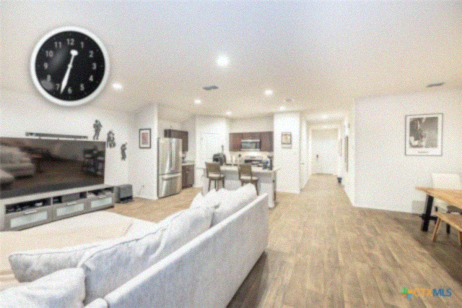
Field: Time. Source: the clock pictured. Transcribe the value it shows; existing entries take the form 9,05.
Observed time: 12,33
